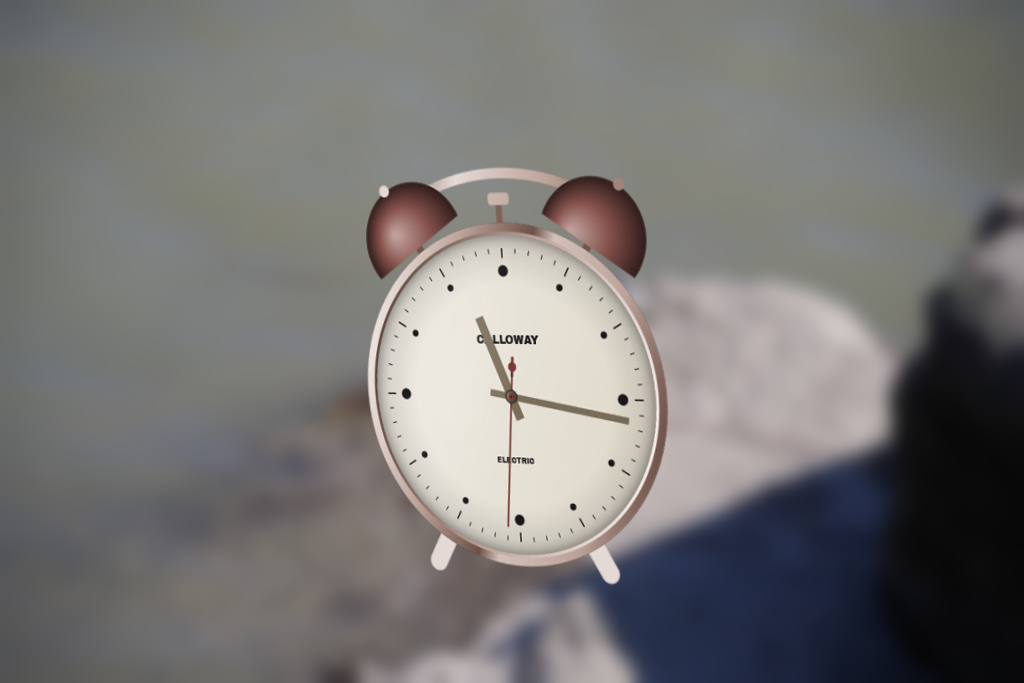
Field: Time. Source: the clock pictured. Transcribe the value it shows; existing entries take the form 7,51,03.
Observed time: 11,16,31
